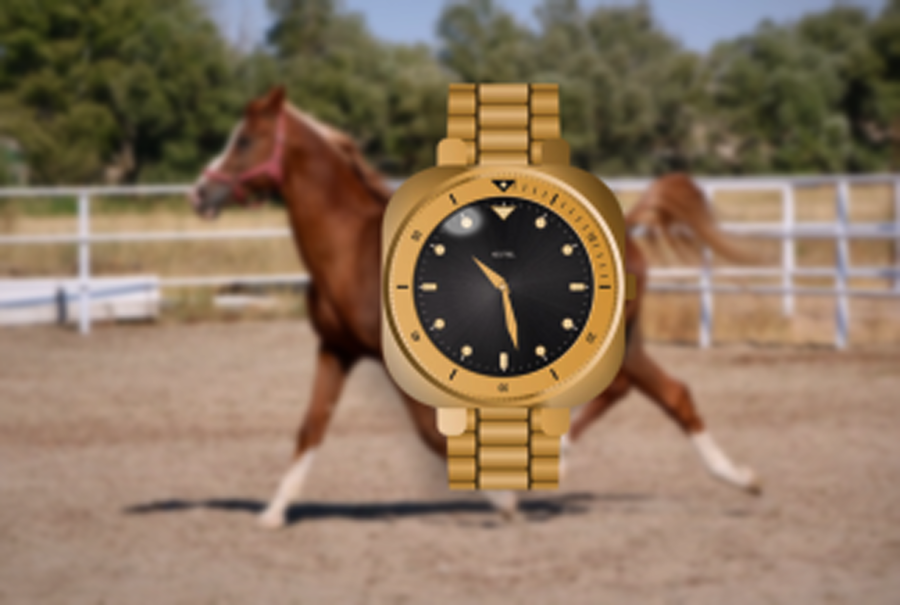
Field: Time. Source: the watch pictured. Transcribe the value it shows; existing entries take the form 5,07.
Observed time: 10,28
